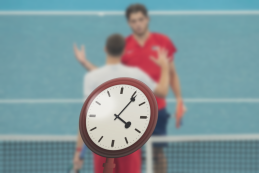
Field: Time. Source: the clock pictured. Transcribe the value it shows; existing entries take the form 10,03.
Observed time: 4,06
